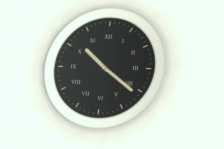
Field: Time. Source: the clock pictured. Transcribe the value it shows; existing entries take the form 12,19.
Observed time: 10,21
